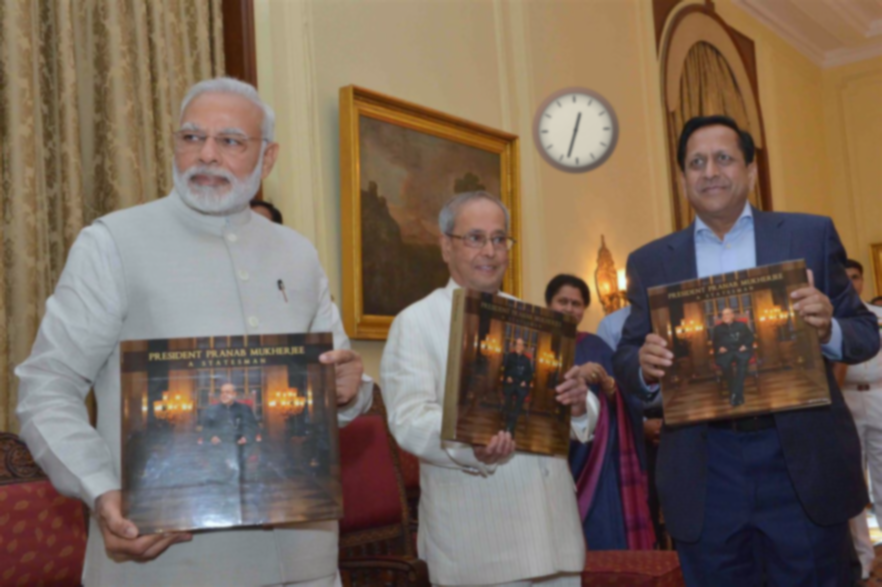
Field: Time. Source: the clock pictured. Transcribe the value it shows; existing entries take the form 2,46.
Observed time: 12,33
